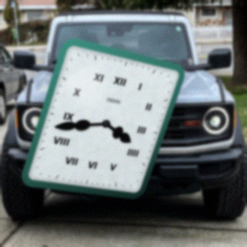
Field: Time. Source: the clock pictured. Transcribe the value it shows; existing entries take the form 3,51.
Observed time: 3,43
